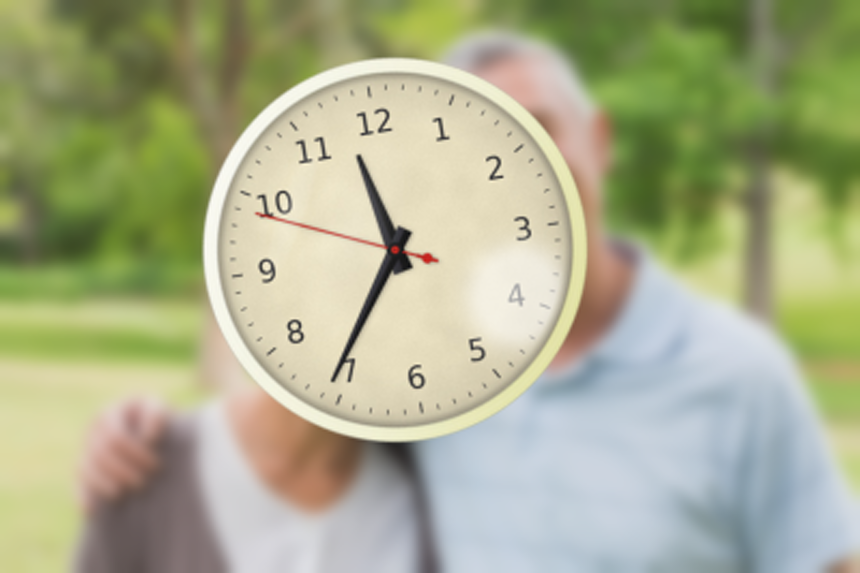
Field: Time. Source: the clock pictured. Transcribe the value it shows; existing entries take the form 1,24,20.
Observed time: 11,35,49
